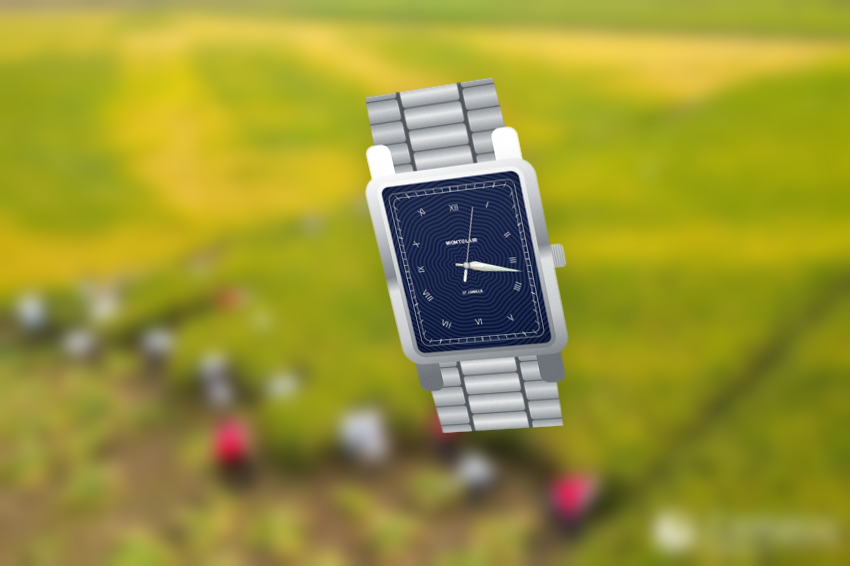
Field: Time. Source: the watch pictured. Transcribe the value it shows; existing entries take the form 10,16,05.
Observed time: 3,17,03
